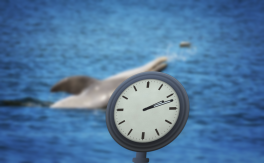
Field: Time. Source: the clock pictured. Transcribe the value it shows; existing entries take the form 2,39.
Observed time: 2,12
